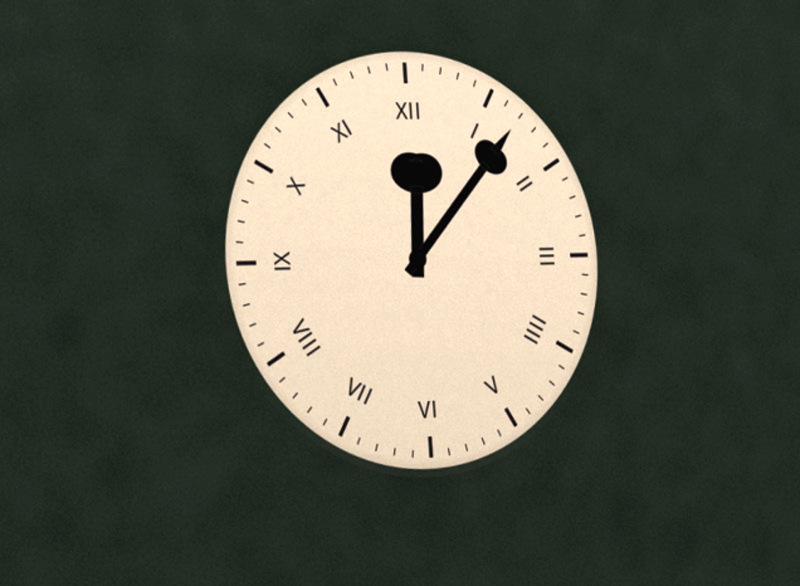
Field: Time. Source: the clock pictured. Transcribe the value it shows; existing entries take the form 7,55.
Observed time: 12,07
